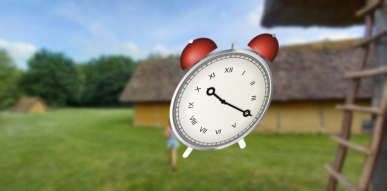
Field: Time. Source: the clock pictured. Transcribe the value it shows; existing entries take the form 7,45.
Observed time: 10,20
